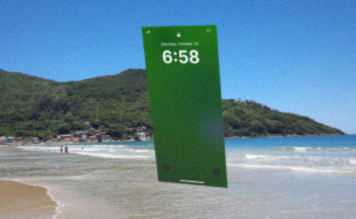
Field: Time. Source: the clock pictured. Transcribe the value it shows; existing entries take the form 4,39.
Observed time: 6,58
